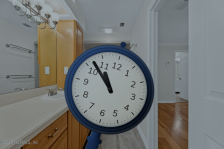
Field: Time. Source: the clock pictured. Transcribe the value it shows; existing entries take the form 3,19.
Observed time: 10,52
